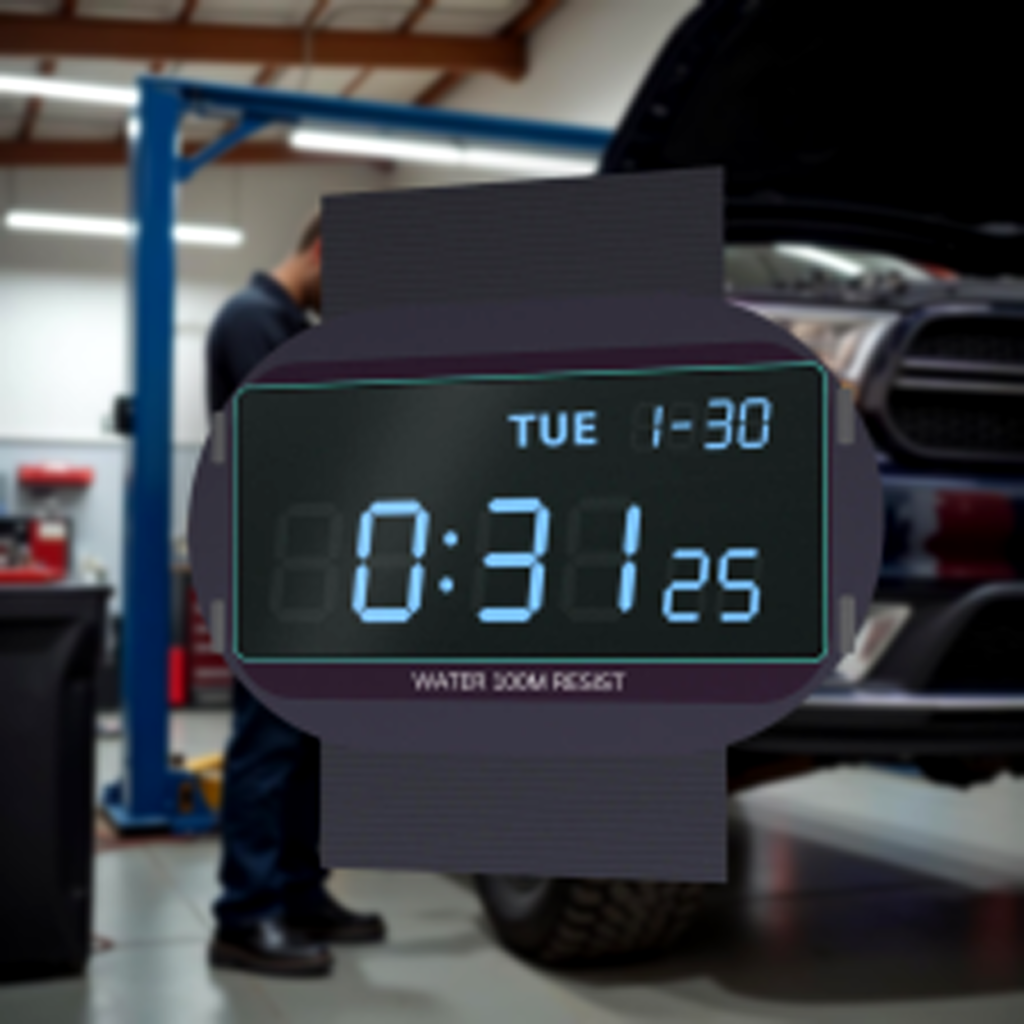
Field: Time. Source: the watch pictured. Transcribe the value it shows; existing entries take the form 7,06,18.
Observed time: 0,31,25
